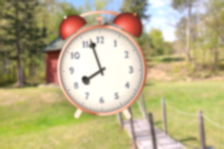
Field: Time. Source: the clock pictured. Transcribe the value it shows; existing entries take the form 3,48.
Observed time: 7,57
